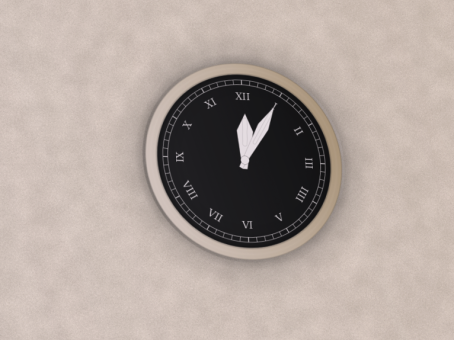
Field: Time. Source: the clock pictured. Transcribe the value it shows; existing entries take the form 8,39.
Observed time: 12,05
